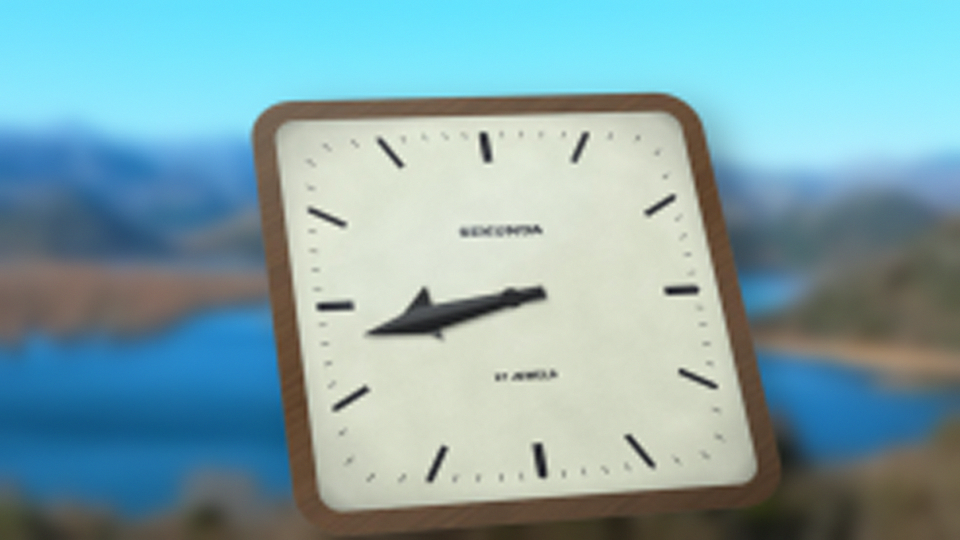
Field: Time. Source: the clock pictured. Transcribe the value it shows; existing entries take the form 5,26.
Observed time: 8,43
